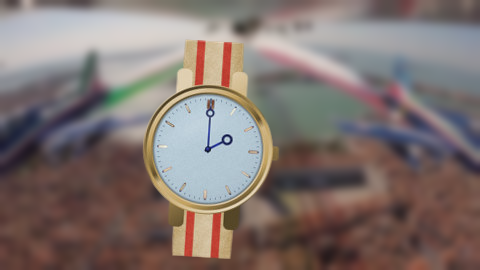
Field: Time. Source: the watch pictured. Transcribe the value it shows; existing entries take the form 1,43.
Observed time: 2,00
